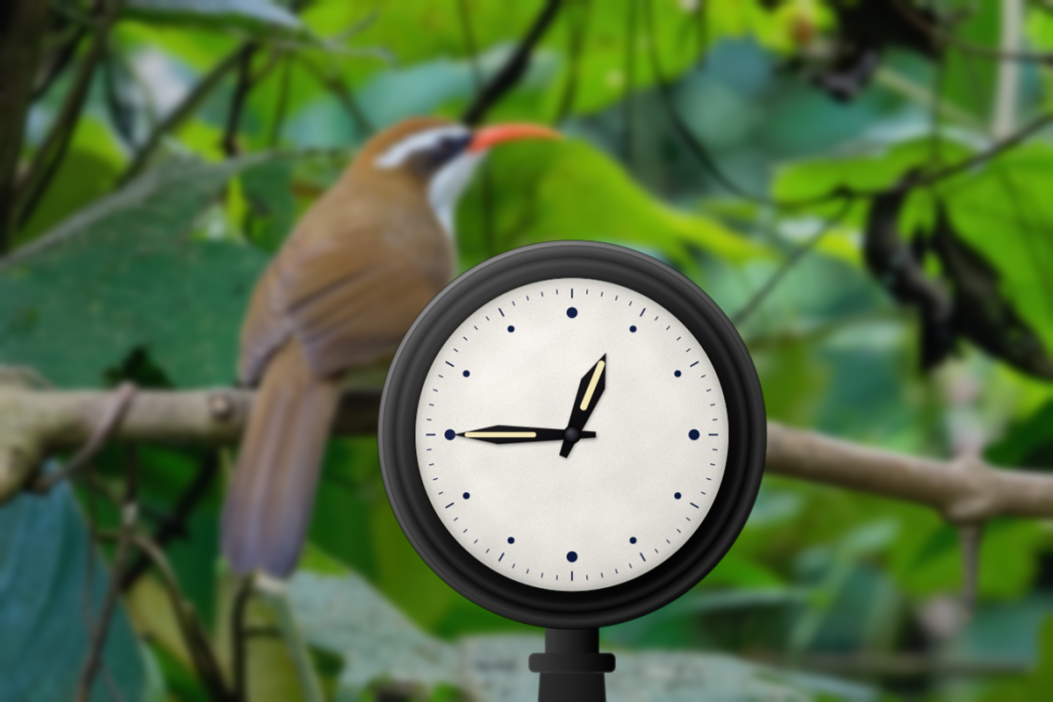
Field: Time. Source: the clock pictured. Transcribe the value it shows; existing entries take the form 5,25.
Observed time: 12,45
